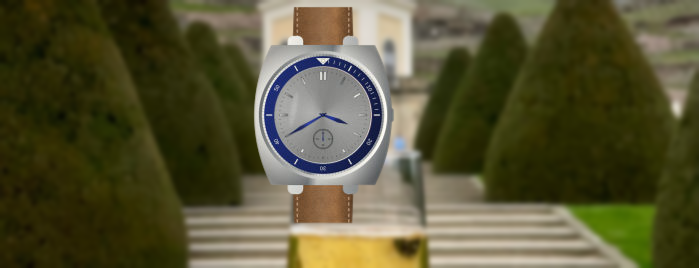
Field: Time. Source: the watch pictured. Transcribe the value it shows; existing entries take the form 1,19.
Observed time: 3,40
